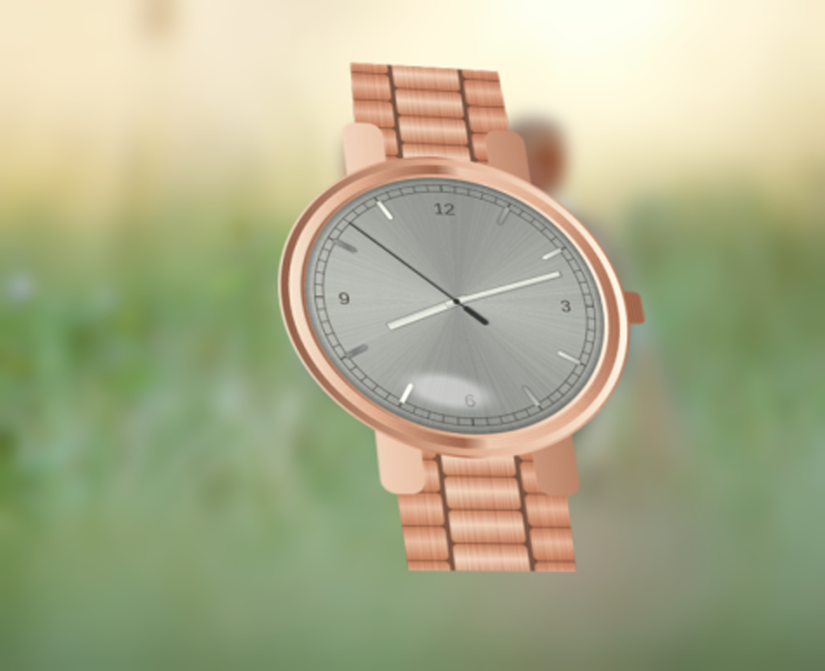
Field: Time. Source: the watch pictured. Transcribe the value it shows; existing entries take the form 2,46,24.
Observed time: 8,11,52
